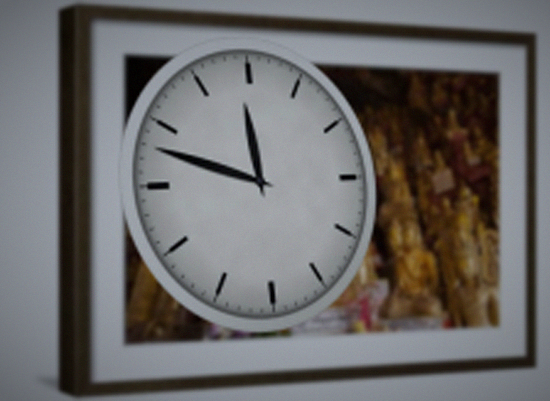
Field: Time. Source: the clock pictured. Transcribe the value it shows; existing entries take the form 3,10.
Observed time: 11,48
